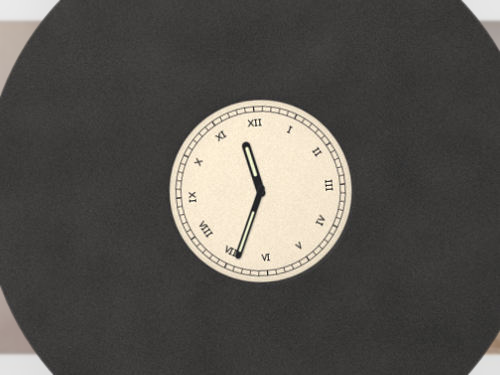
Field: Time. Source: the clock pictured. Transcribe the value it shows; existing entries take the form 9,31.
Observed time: 11,34
